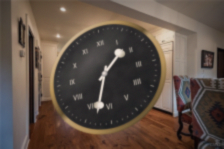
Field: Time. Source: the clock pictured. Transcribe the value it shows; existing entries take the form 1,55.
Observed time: 1,33
